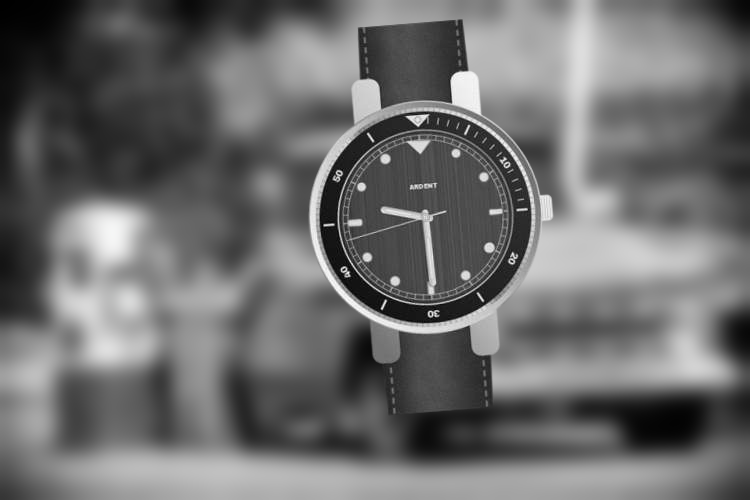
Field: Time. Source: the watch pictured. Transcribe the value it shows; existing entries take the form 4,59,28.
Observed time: 9,29,43
